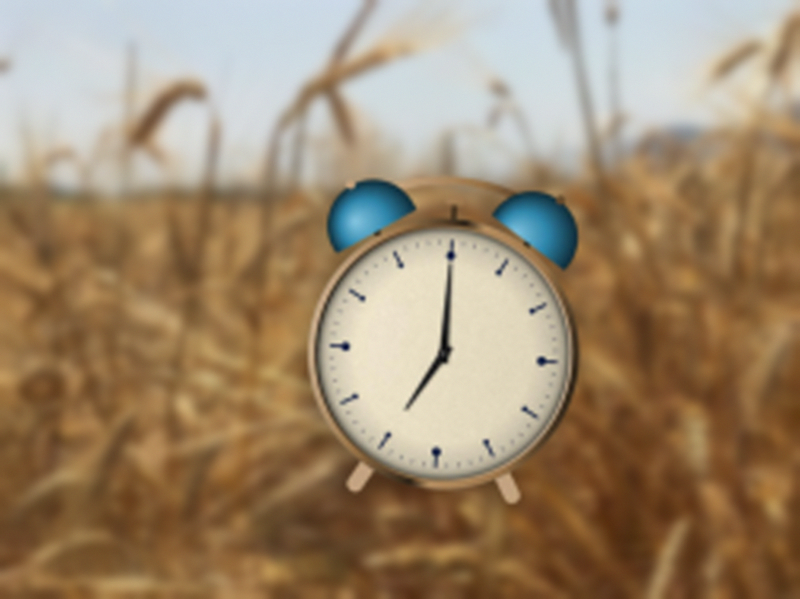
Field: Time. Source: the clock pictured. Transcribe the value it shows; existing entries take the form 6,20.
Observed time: 7,00
